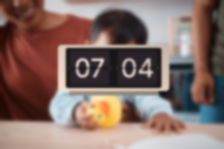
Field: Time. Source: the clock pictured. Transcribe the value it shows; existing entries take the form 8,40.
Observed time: 7,04
